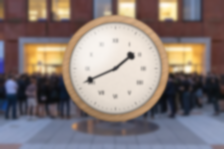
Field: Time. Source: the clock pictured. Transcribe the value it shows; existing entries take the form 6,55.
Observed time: 1,41
